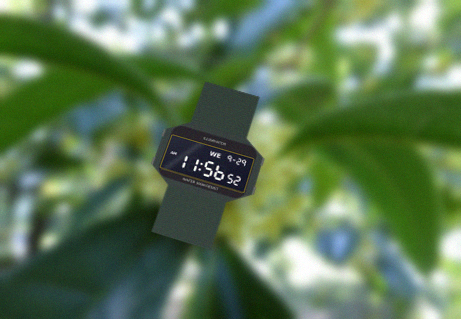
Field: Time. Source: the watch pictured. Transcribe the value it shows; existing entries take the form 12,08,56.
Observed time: 11,56,52
